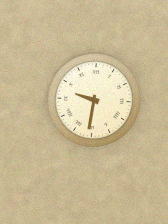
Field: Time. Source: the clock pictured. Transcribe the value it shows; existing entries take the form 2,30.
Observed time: 9,31
